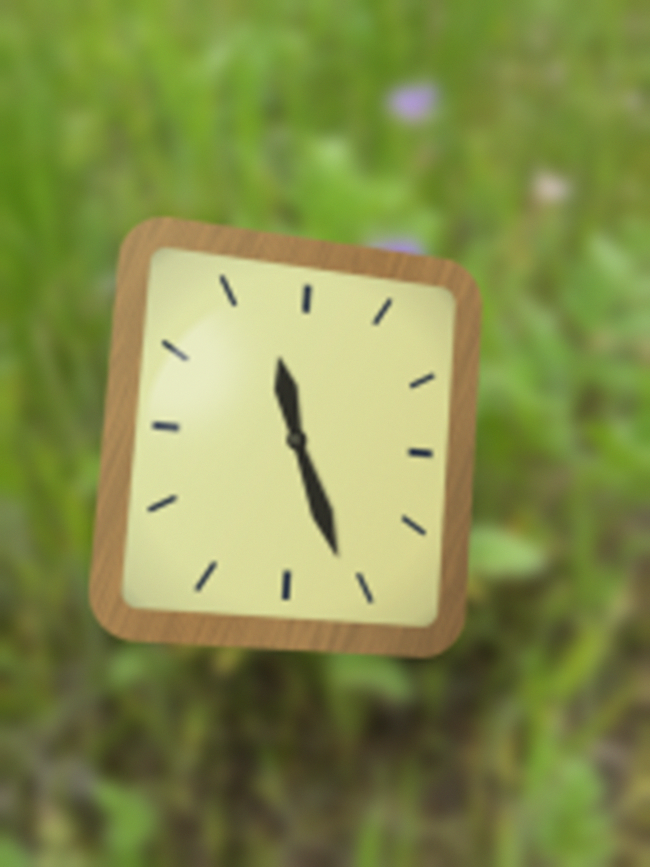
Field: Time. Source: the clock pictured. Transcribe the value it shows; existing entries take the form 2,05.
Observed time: 11,26
